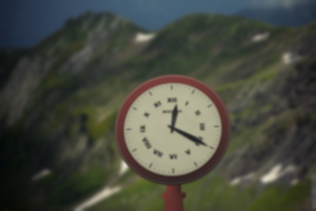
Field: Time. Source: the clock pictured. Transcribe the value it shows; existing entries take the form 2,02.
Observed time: 12,20
